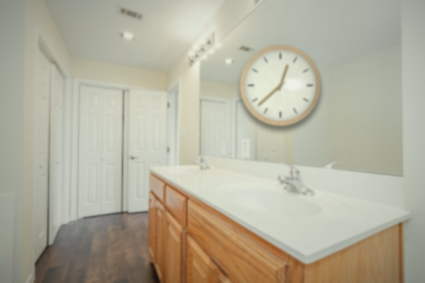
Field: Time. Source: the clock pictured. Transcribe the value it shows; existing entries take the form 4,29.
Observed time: 12,38
